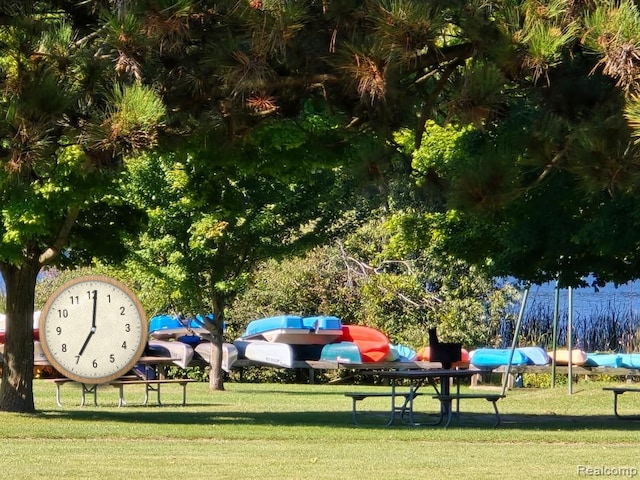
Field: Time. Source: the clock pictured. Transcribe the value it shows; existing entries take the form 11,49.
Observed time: 7,01
